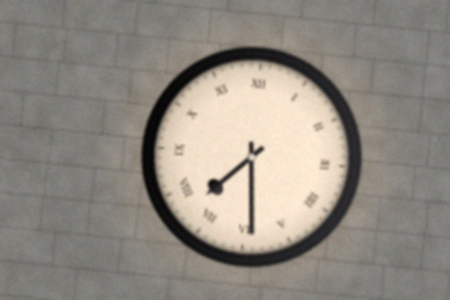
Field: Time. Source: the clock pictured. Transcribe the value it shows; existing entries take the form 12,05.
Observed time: 7,29
